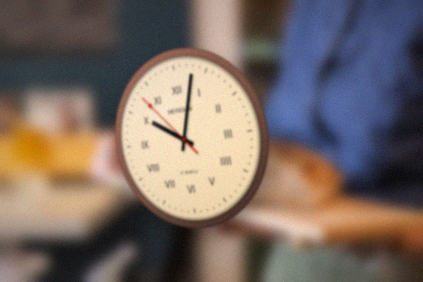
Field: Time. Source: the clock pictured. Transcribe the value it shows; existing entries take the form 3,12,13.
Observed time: 10,02,53
